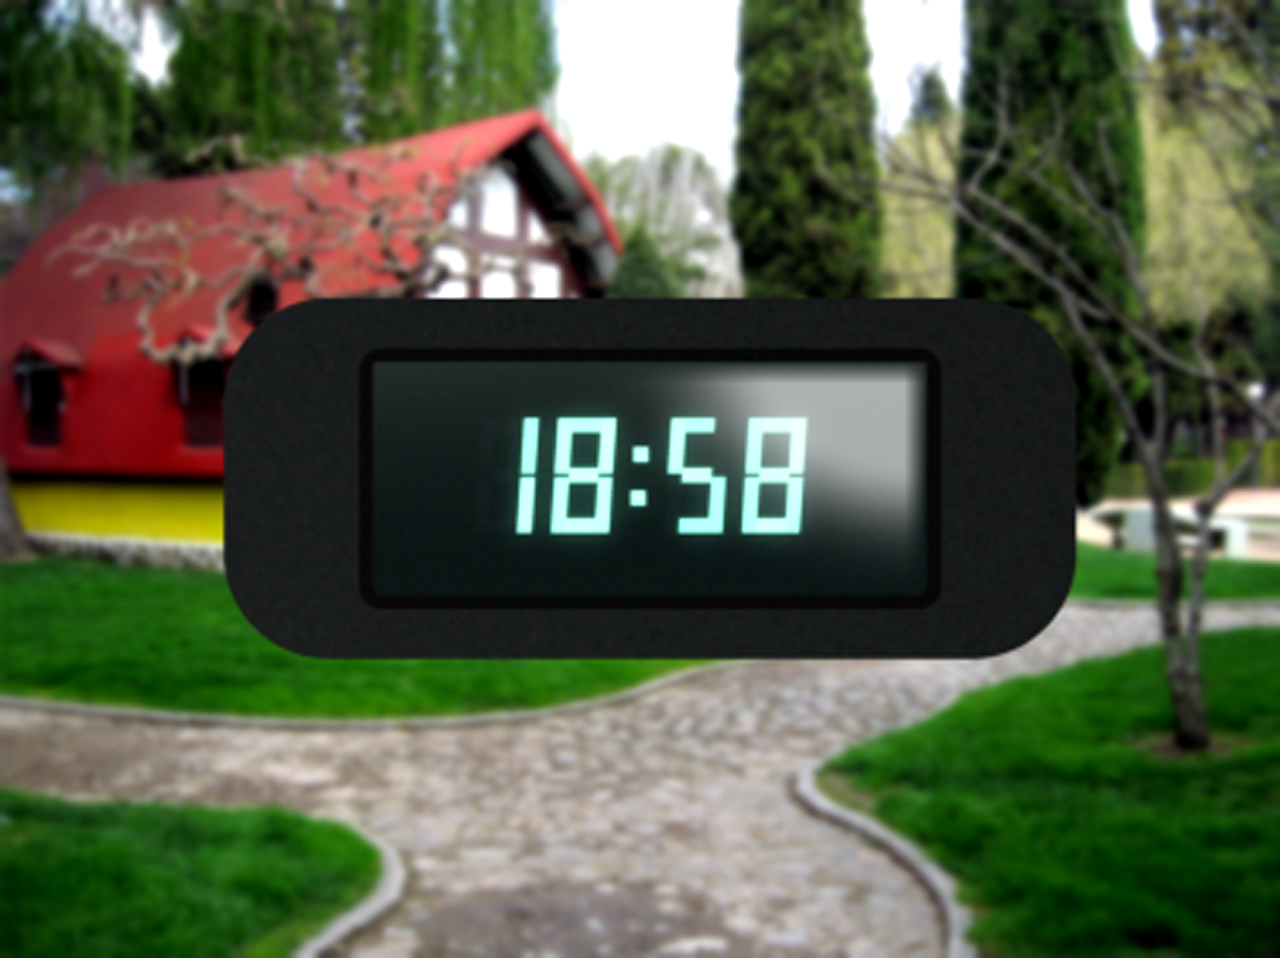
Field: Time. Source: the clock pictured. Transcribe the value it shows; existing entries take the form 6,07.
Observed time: 18,58
